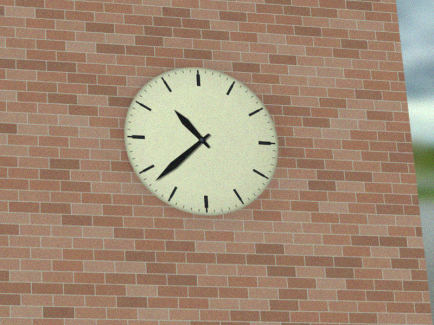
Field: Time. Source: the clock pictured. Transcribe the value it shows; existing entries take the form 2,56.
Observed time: 10,38
